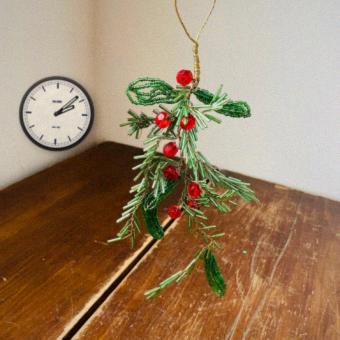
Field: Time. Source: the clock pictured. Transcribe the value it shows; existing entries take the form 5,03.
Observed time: 2,08
